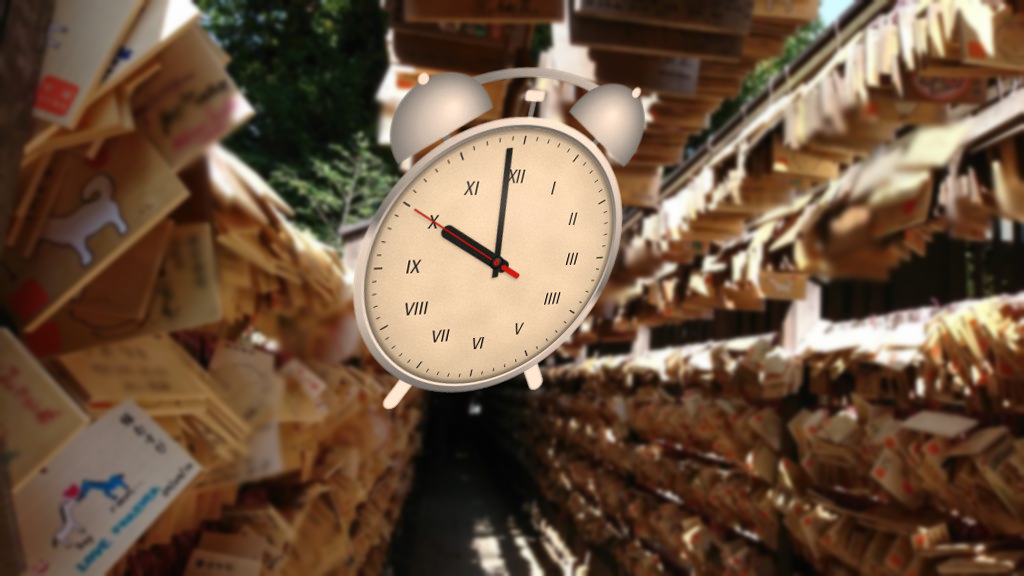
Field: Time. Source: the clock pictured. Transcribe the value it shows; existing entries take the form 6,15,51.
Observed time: 9,58,50
